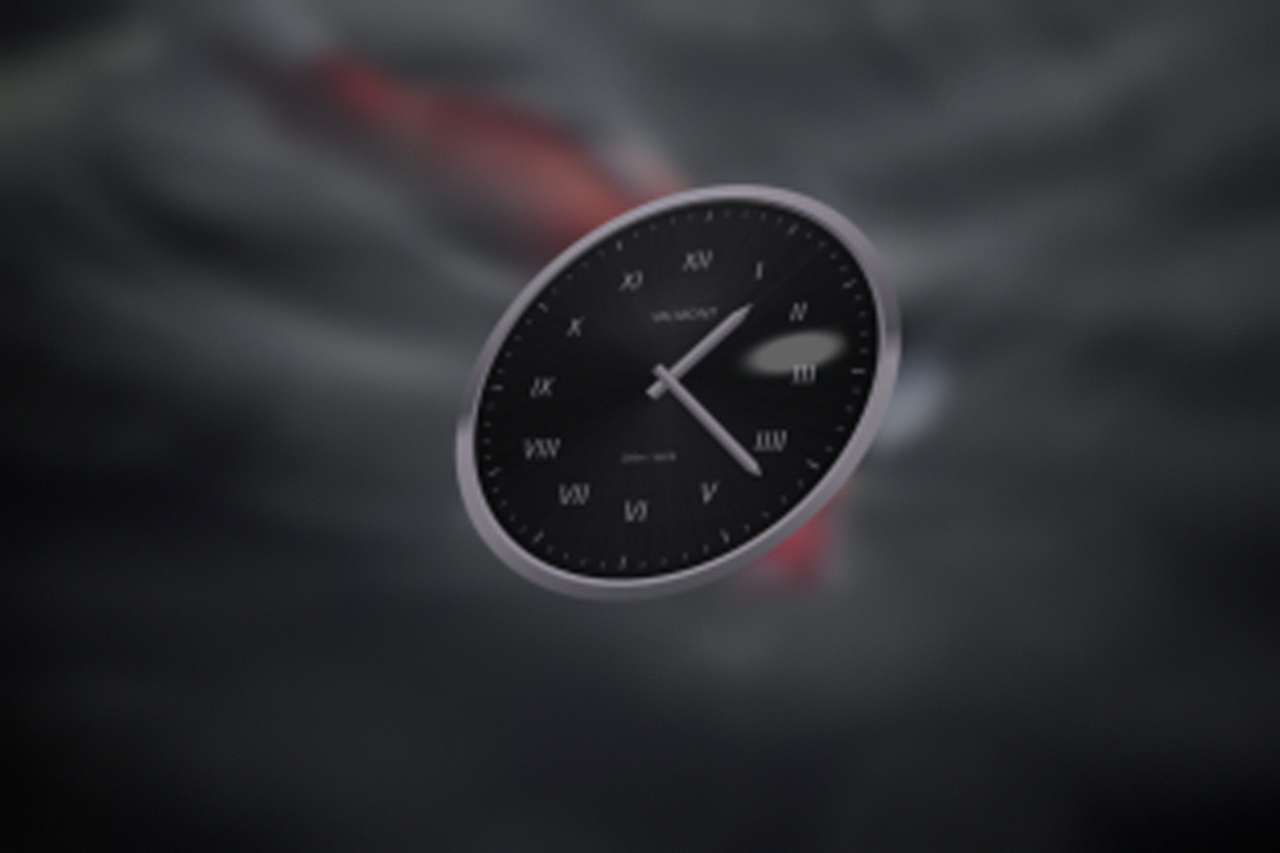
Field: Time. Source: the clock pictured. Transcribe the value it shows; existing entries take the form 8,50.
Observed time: 1,22
